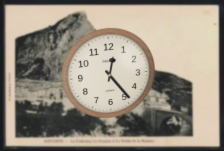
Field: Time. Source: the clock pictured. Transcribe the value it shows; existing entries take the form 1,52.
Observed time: 12,24
